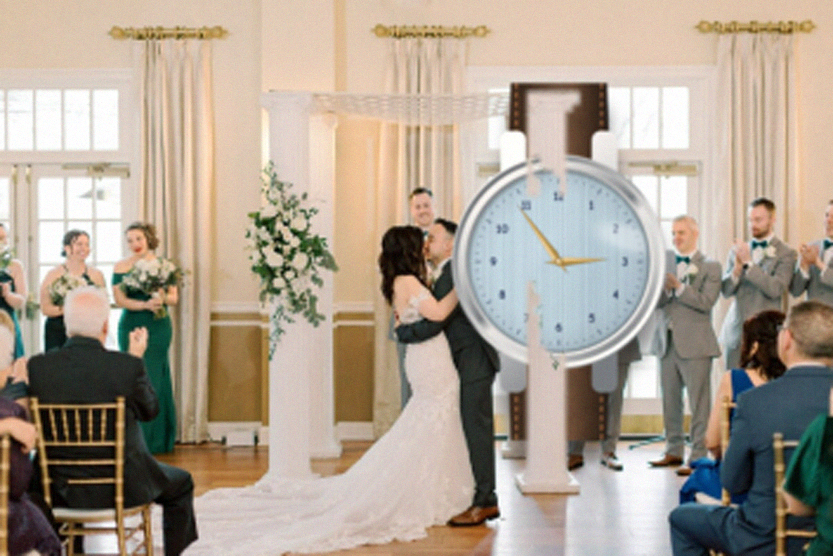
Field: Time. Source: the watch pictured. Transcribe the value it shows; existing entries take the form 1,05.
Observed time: 2,54
